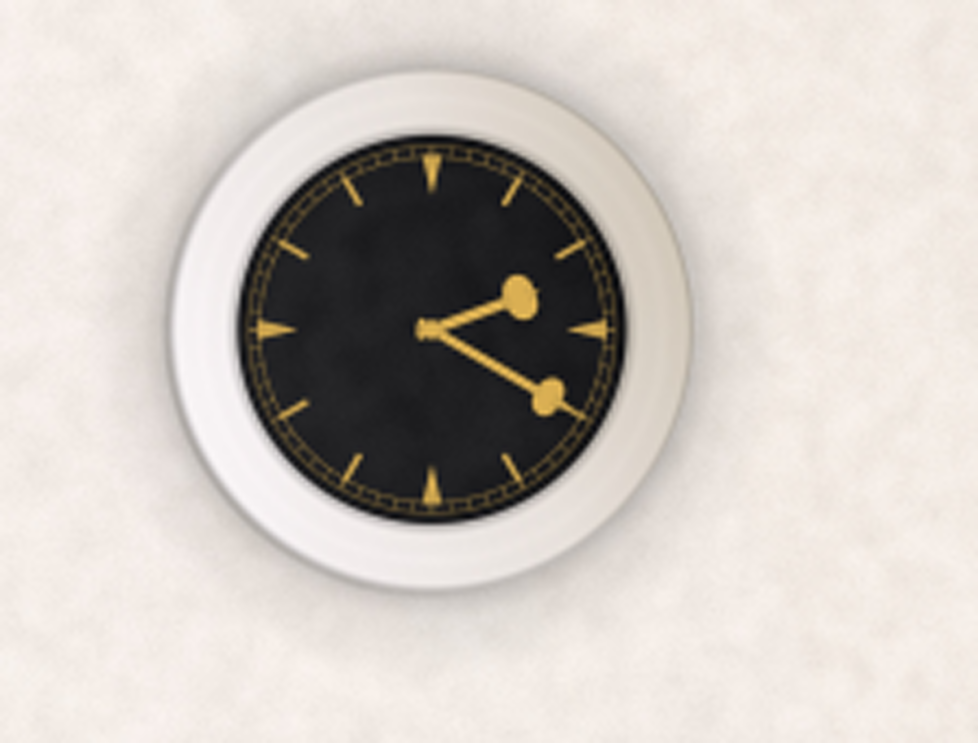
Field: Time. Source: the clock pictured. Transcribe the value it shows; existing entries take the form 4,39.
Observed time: 2,20
